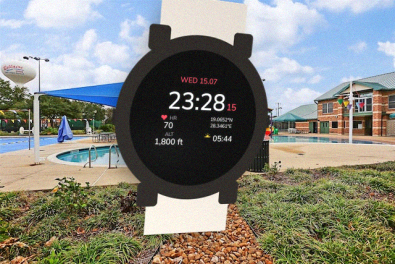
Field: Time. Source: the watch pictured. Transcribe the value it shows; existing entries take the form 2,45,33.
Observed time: 23,28,15
